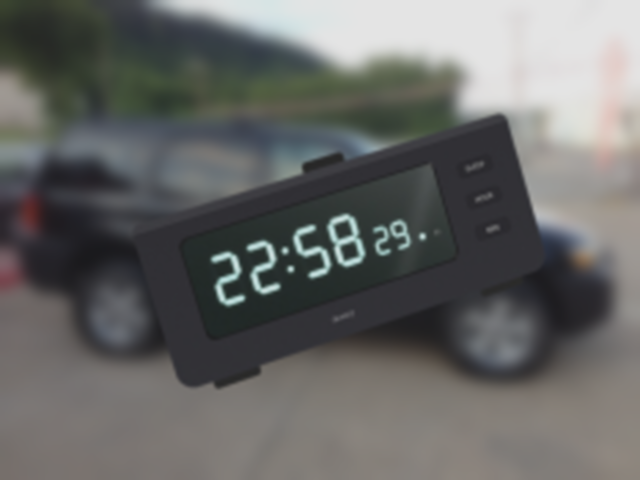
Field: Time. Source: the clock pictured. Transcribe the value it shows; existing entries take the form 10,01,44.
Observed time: 22,58,29
